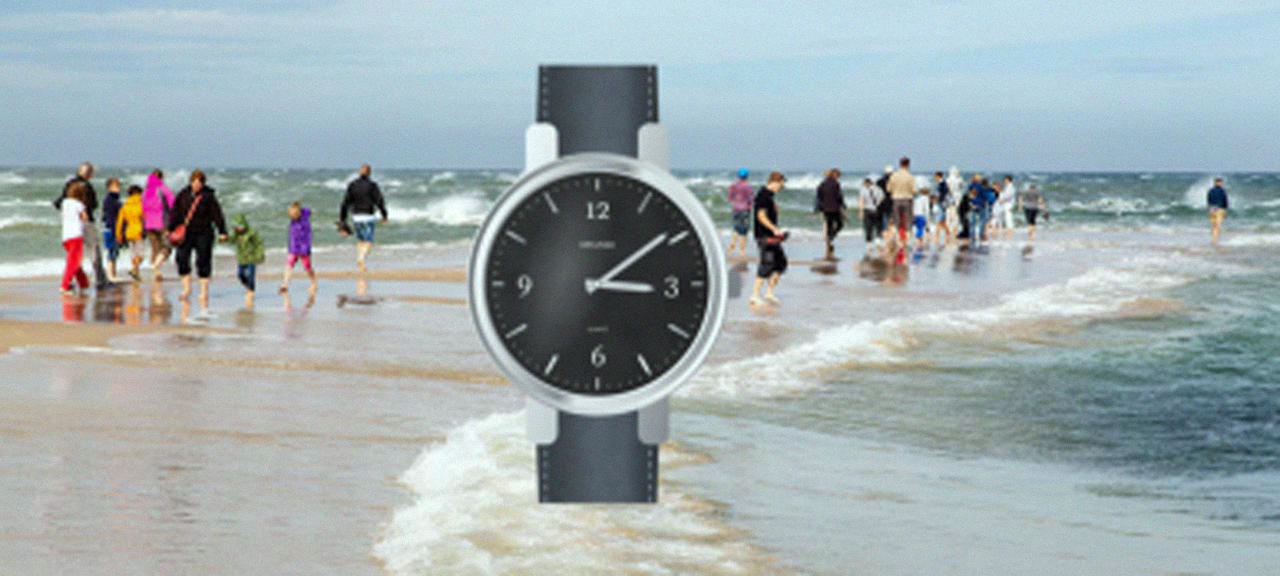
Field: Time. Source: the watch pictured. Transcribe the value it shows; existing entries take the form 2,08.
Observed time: 3,09
